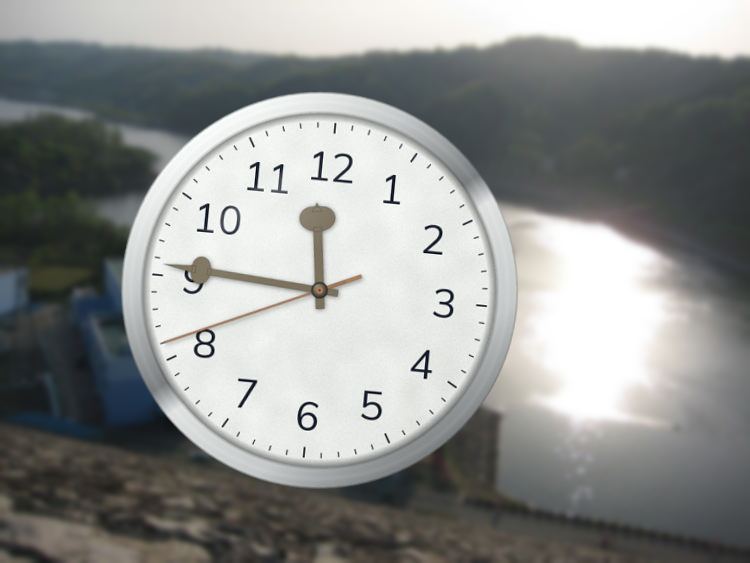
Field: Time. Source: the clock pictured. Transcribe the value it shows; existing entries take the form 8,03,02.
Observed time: 11,45,41
